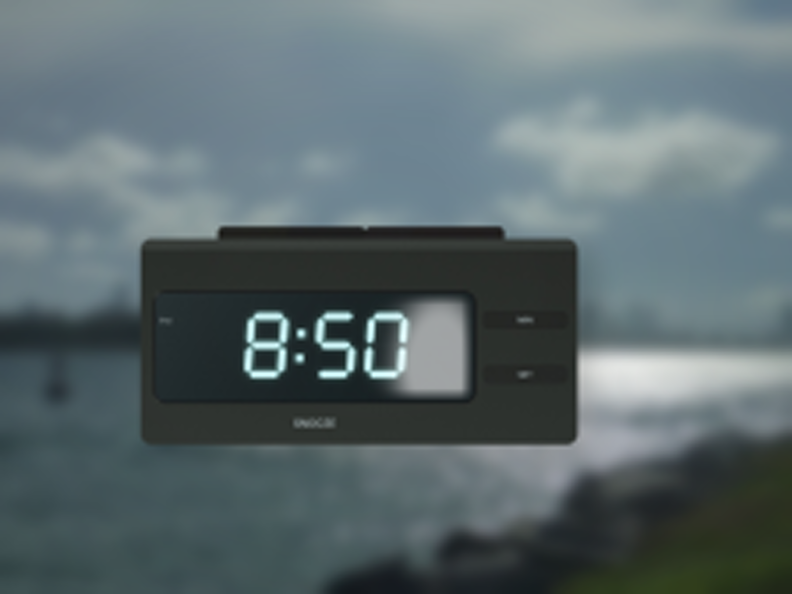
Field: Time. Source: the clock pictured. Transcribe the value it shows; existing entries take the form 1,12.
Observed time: 8,50
